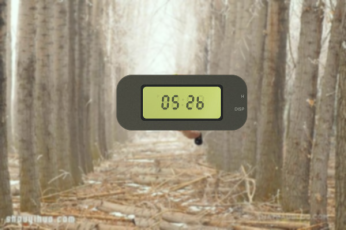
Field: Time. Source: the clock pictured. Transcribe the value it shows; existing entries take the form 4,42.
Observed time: 5,26
